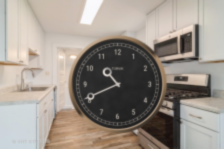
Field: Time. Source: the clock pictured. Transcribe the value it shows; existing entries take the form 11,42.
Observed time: 10,41
